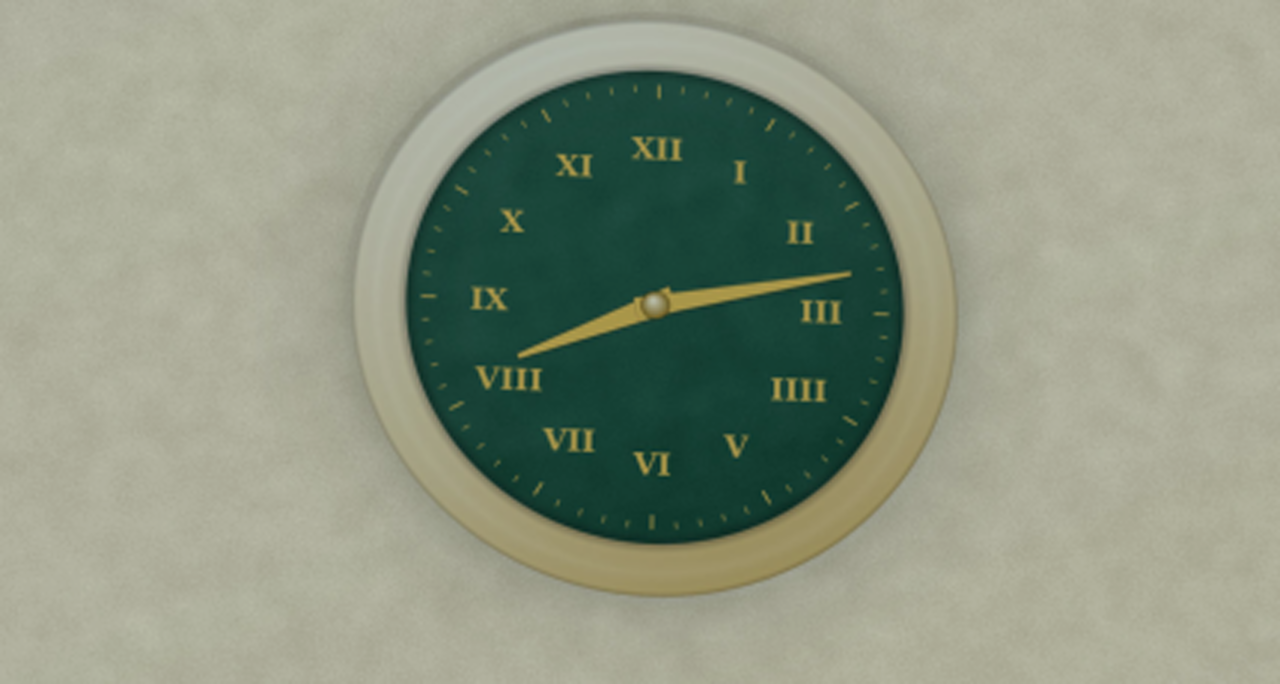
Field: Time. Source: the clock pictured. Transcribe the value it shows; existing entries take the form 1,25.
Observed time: 8,13
